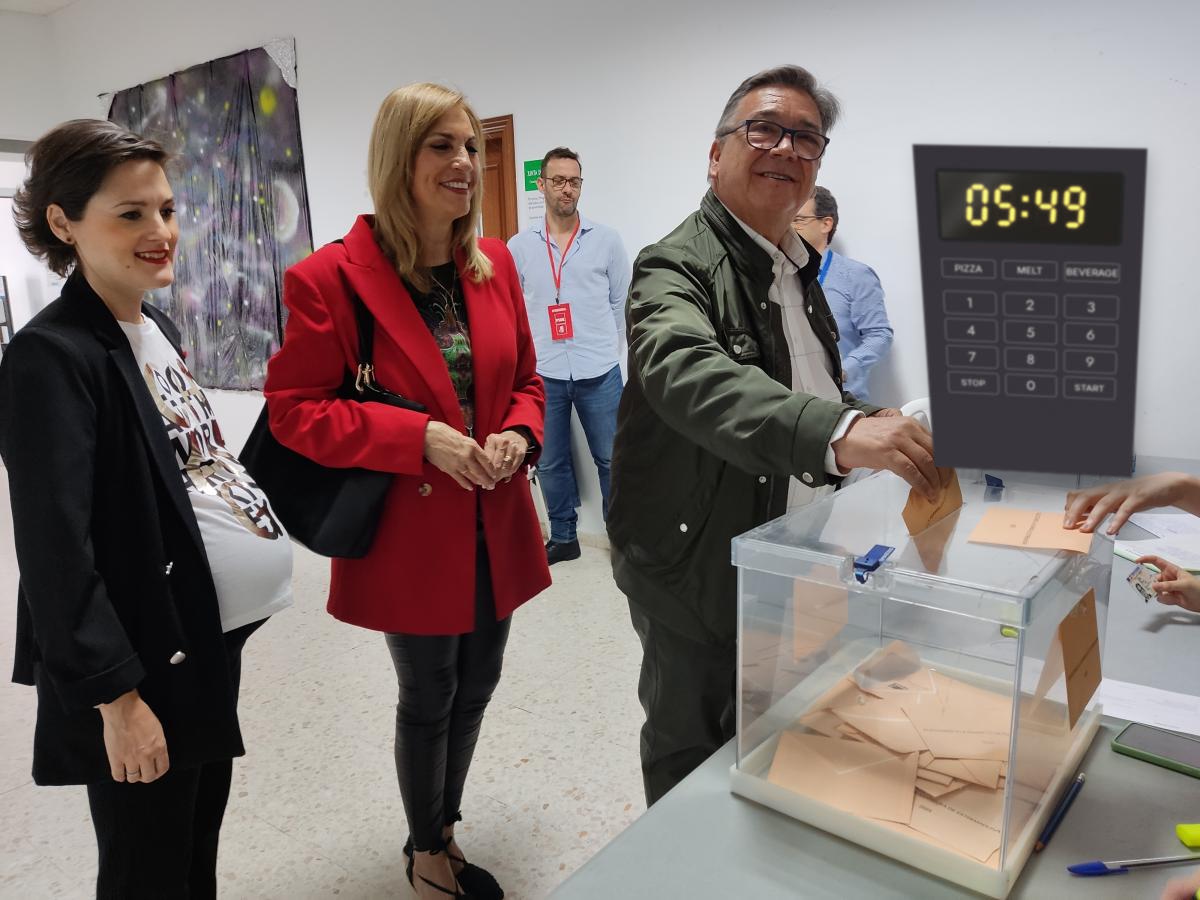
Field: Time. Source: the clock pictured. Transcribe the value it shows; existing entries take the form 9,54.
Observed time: 5,49
